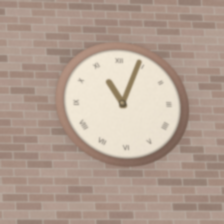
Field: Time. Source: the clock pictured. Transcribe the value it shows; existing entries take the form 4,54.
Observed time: 11,04
